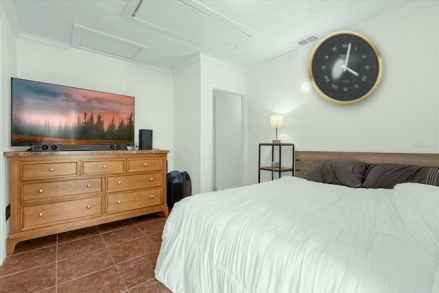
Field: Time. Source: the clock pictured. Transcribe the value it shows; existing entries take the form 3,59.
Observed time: 4,02
